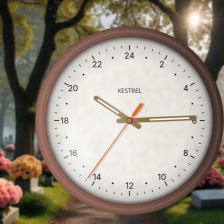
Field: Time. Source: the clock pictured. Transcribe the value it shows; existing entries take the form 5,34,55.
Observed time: 20,14,36
